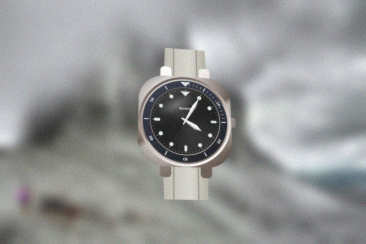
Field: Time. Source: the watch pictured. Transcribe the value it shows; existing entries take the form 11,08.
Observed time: 4,05
